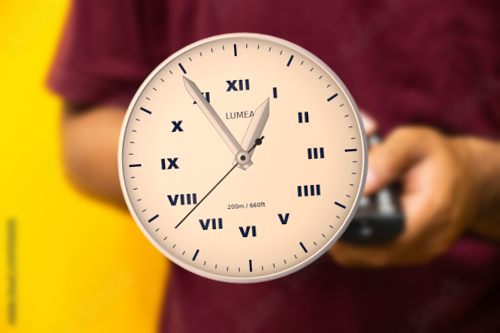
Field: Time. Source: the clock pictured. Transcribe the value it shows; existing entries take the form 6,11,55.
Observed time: 12,54,38
